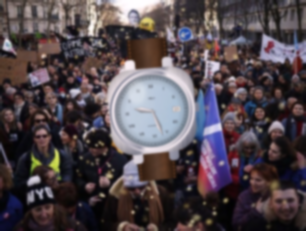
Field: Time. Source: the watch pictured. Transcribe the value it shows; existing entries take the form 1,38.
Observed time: 9,27
